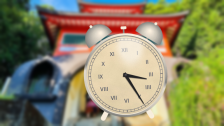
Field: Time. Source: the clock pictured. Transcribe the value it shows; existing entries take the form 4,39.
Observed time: 3,25
